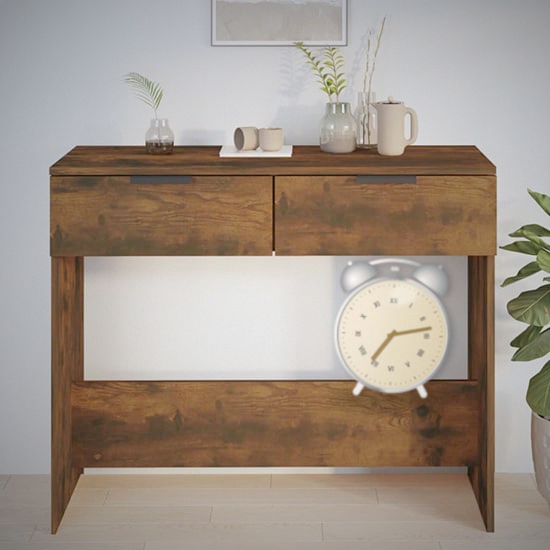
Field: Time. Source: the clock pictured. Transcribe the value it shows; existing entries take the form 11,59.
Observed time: 7,13
